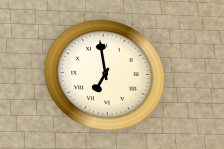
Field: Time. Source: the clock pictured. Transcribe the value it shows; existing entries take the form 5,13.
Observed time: 6,59
